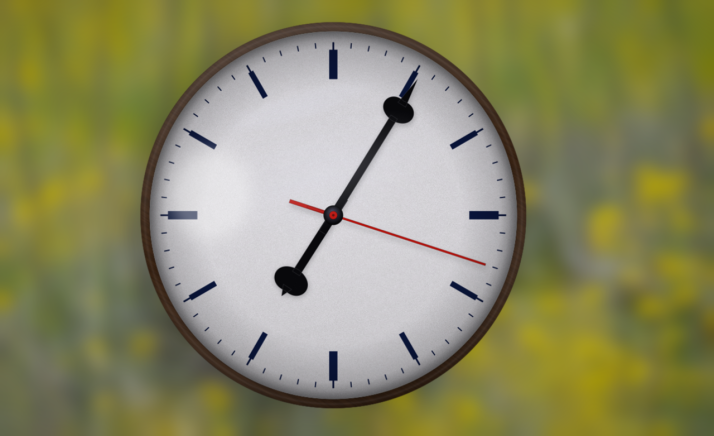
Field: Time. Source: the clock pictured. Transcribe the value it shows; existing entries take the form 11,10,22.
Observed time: 7,05,18
